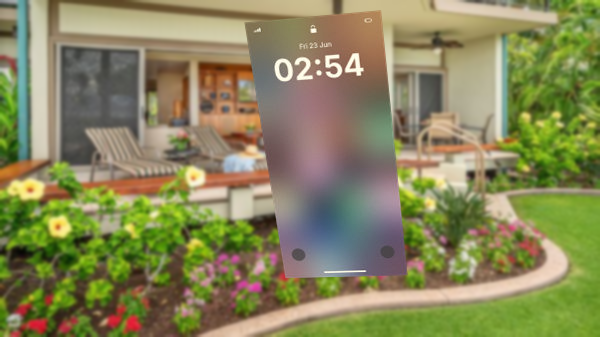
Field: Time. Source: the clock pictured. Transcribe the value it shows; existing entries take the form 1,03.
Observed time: 2,54
